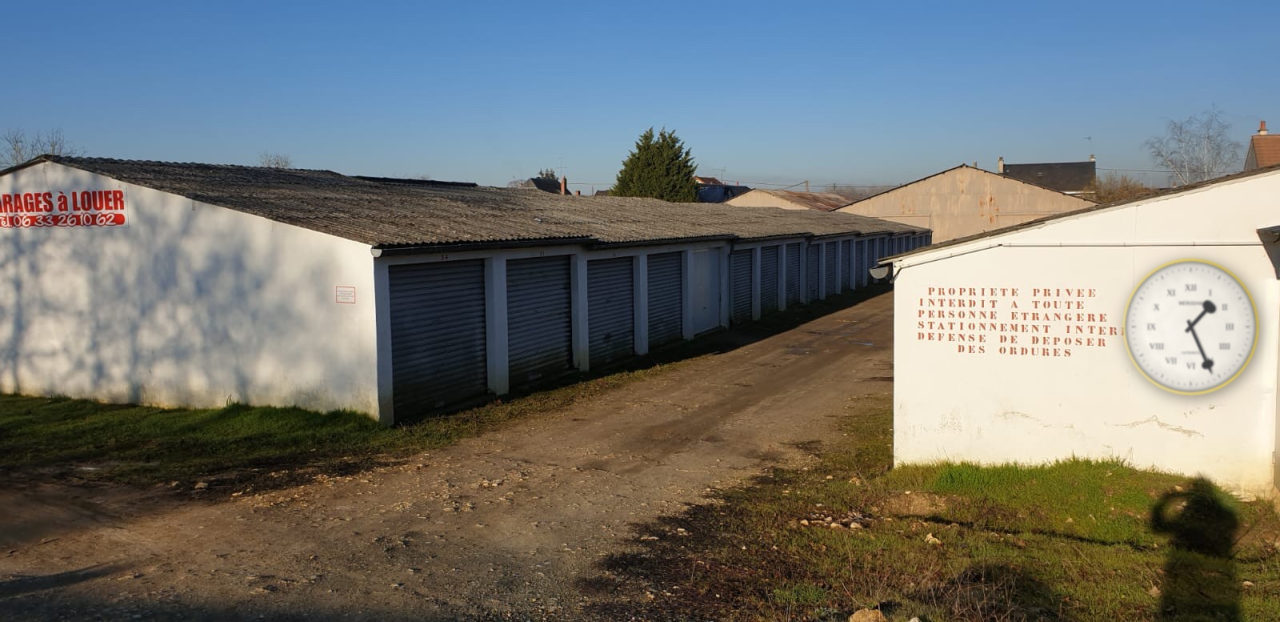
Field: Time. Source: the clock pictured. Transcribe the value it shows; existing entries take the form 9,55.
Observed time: 1,26
